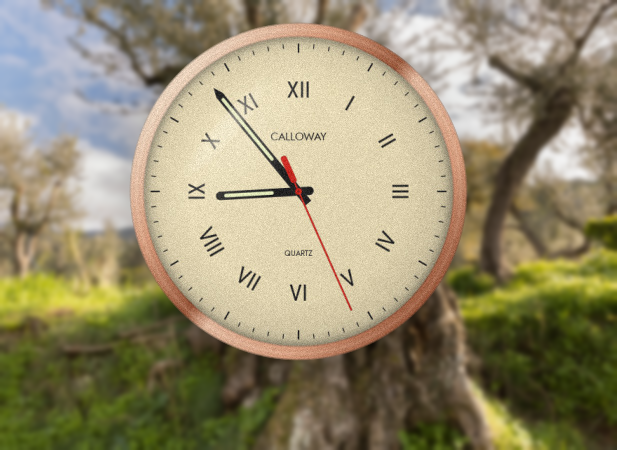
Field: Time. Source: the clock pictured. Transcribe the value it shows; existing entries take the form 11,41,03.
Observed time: 8,53,26
